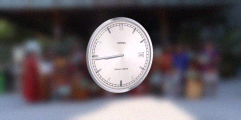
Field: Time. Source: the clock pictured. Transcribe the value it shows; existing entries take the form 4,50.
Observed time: 8,44
